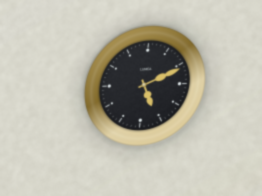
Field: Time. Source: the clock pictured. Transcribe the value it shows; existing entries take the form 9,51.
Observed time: 5,11
